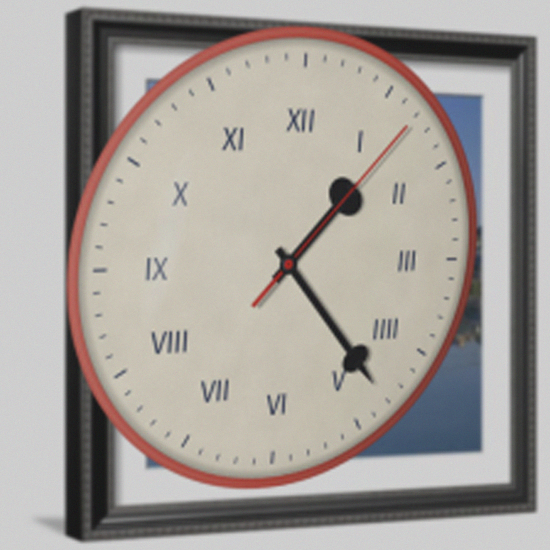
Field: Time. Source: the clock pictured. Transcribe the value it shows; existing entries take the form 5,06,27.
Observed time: 1,23,07
